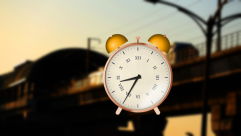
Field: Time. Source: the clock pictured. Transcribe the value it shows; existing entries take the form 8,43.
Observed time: 8,35
